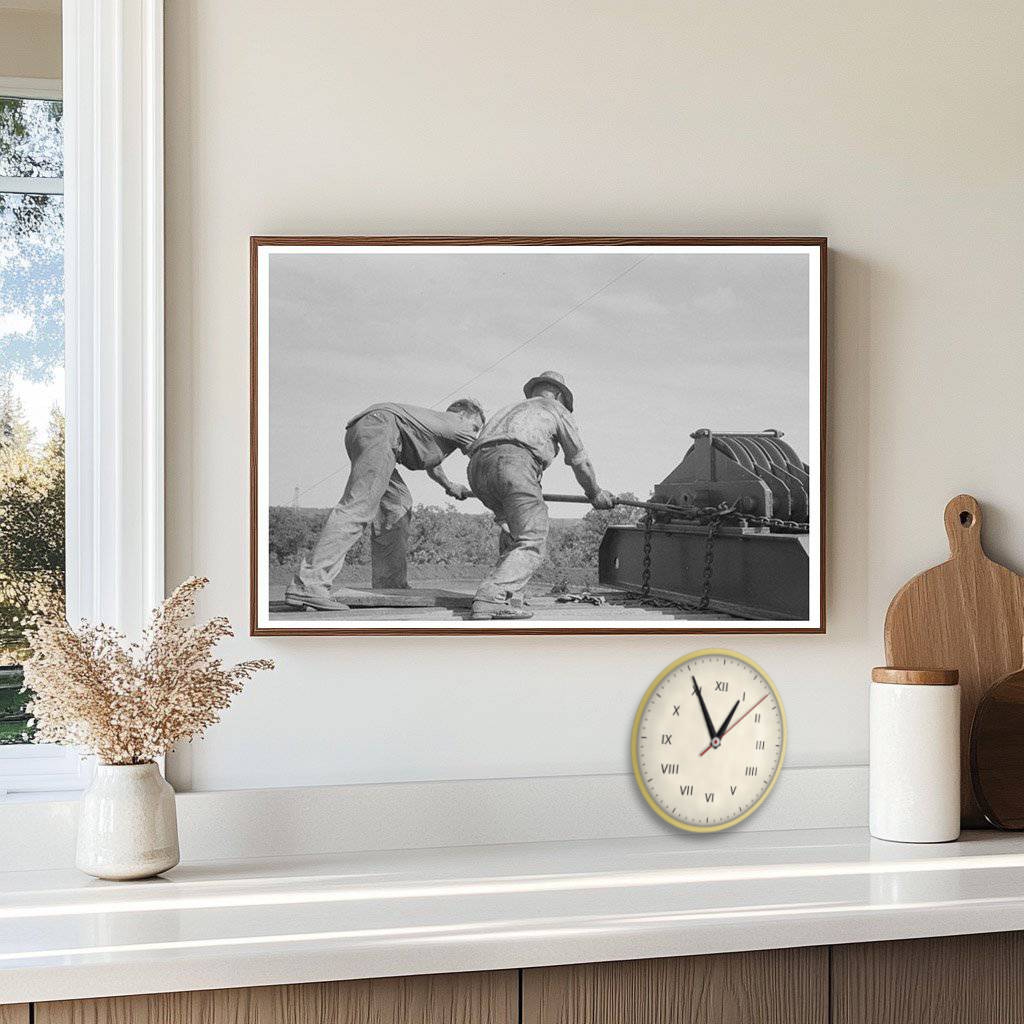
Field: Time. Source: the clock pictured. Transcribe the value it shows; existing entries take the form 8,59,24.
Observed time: 12,55,08
